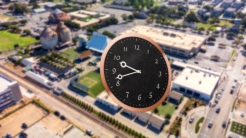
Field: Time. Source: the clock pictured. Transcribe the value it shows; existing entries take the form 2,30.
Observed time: 9,42
